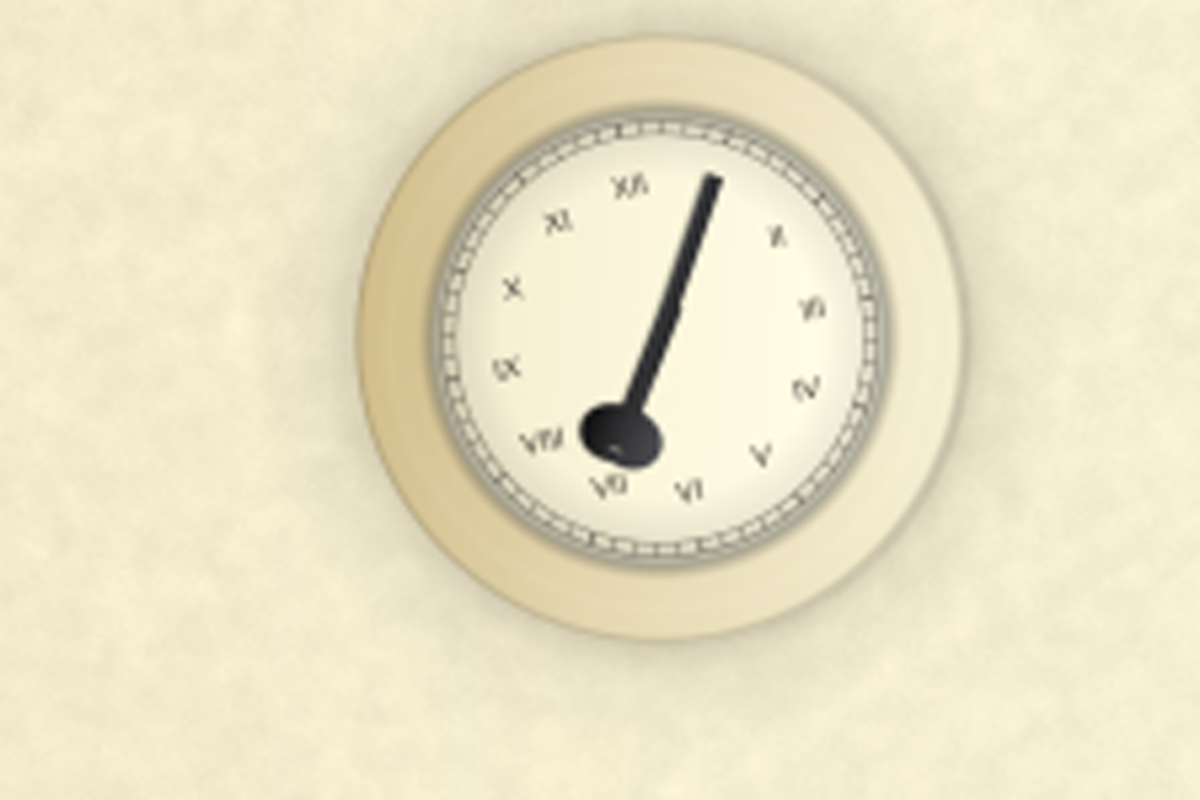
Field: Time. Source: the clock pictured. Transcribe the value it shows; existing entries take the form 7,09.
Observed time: 7,05
